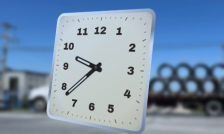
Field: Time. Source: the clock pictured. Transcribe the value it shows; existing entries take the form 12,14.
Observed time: 9,38
